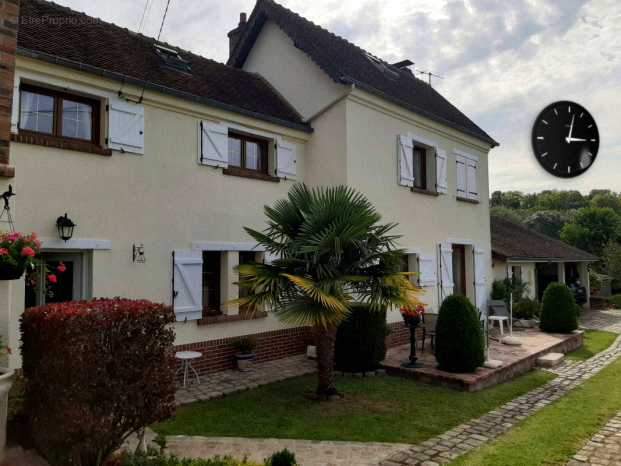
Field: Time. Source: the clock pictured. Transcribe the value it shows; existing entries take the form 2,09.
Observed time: 3,02
